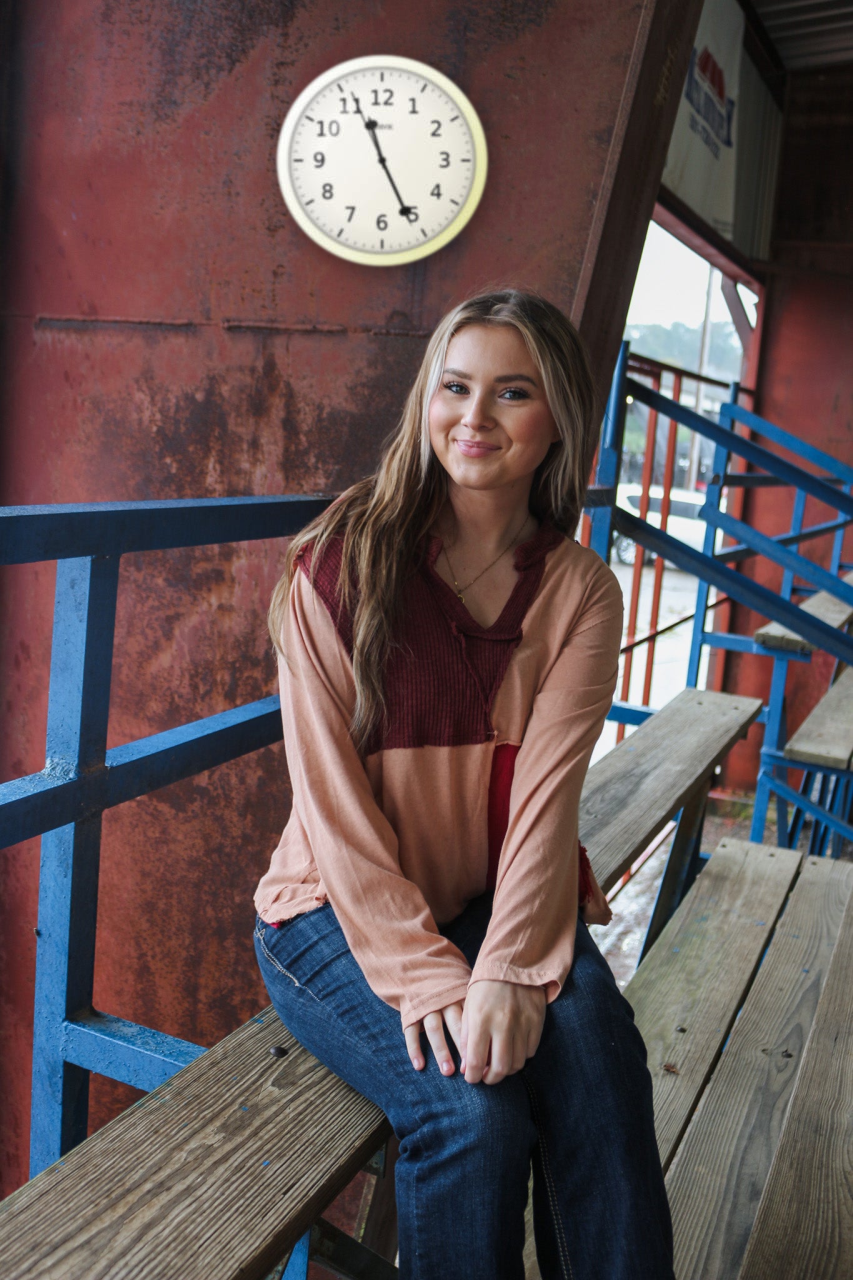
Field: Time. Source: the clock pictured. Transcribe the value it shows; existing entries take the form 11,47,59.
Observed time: 11,25,56
